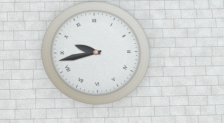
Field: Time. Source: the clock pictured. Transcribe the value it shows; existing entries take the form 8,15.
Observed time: 9,43
